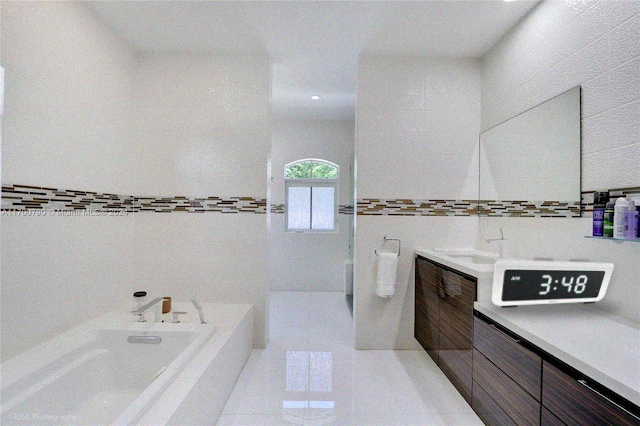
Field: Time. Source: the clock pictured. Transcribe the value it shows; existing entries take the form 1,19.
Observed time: 3,48
